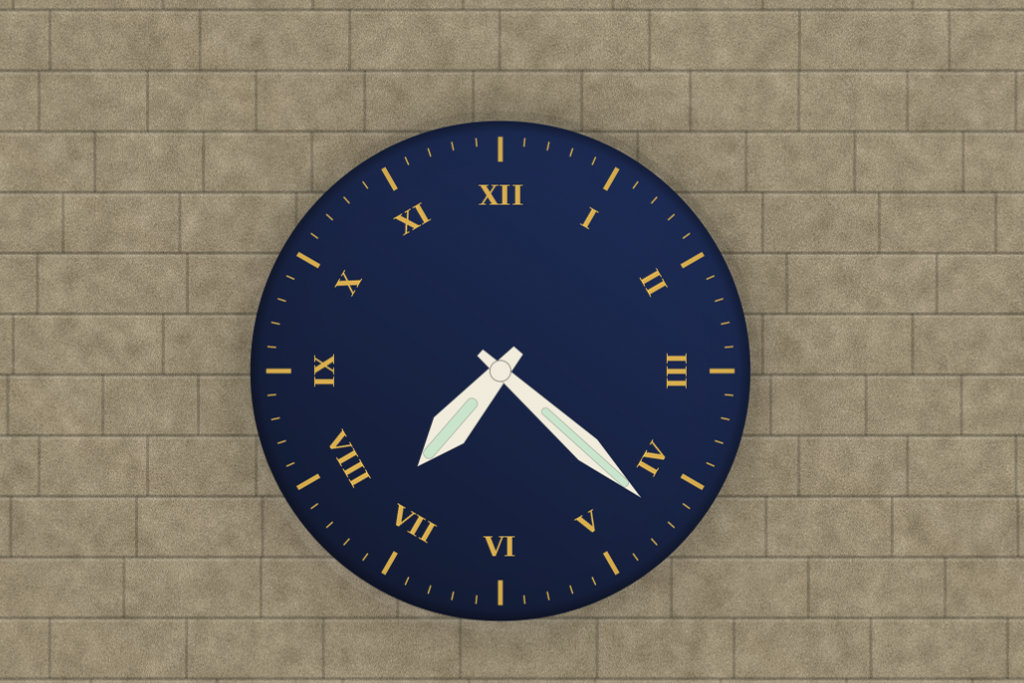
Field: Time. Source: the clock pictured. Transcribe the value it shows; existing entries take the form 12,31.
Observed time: 7,22
